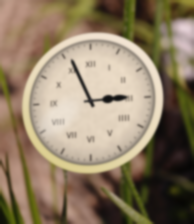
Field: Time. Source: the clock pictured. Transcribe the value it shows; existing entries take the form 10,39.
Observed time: 2,56
